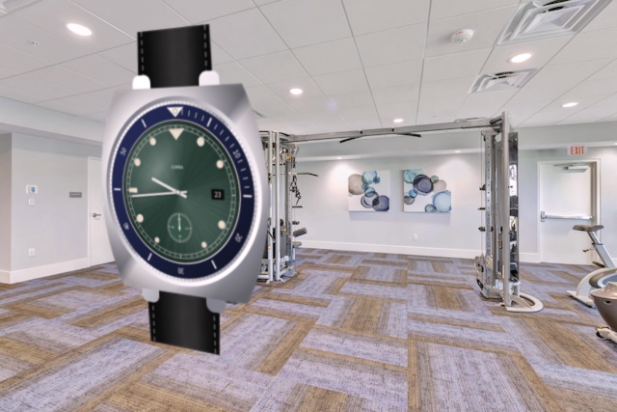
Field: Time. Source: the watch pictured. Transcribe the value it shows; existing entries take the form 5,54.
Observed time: 9,44
